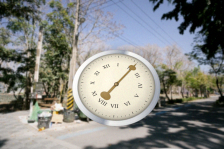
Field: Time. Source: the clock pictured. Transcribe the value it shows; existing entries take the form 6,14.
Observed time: 8,11
